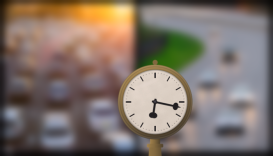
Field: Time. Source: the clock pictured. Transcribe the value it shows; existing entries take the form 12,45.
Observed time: 6,17
